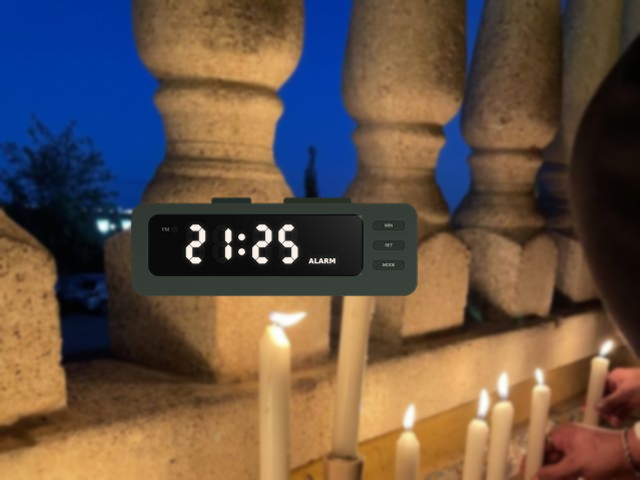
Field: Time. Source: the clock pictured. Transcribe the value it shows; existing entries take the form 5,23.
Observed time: 21,25
